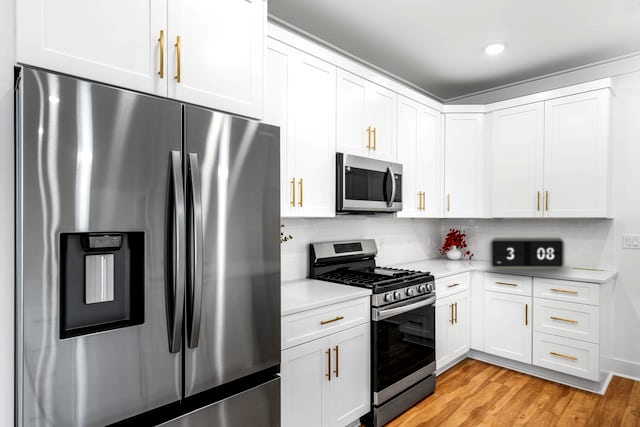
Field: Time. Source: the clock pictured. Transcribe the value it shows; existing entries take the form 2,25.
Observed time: 3,08
